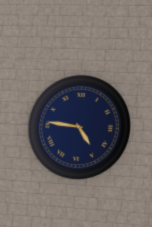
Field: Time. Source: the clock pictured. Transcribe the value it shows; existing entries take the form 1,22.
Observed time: 4,46
